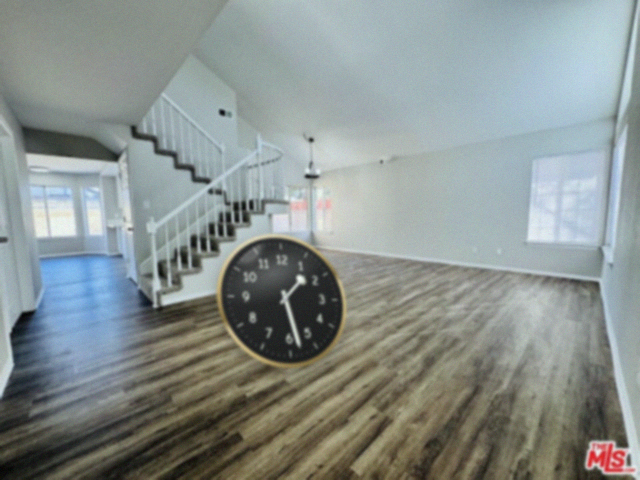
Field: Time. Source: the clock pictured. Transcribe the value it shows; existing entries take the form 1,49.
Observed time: 1,28
